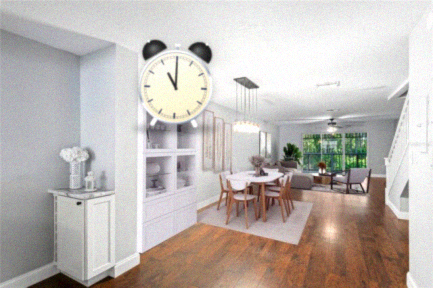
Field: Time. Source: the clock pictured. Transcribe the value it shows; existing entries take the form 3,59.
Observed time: 11,00
